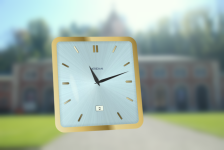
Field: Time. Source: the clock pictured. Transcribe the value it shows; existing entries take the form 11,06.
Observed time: 11,12
